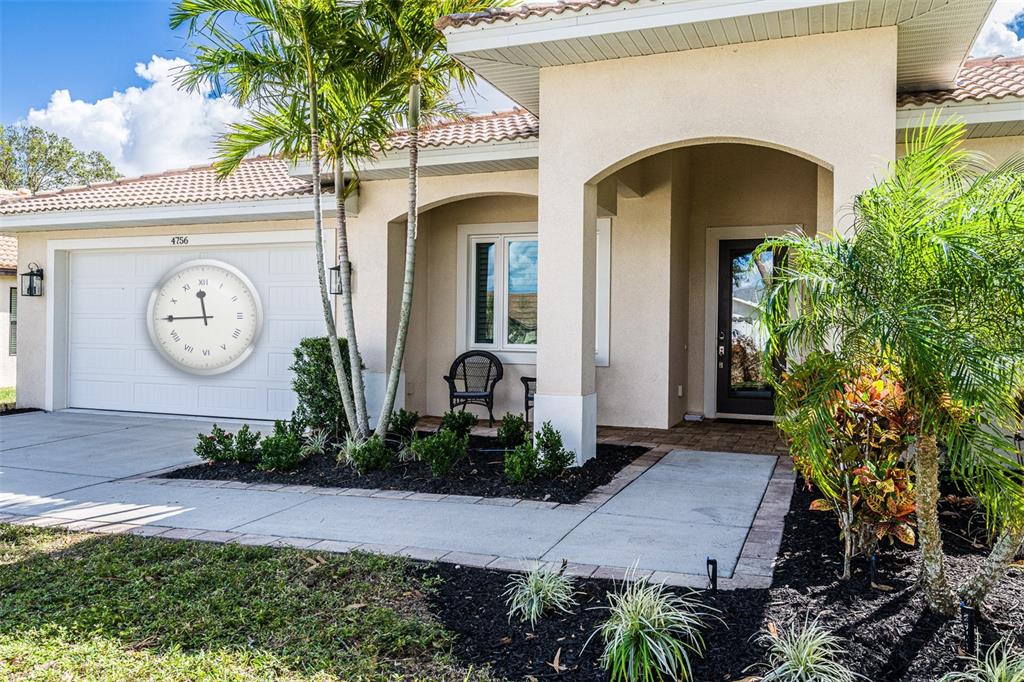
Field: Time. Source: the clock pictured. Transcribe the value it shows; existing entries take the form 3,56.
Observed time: 11,45
